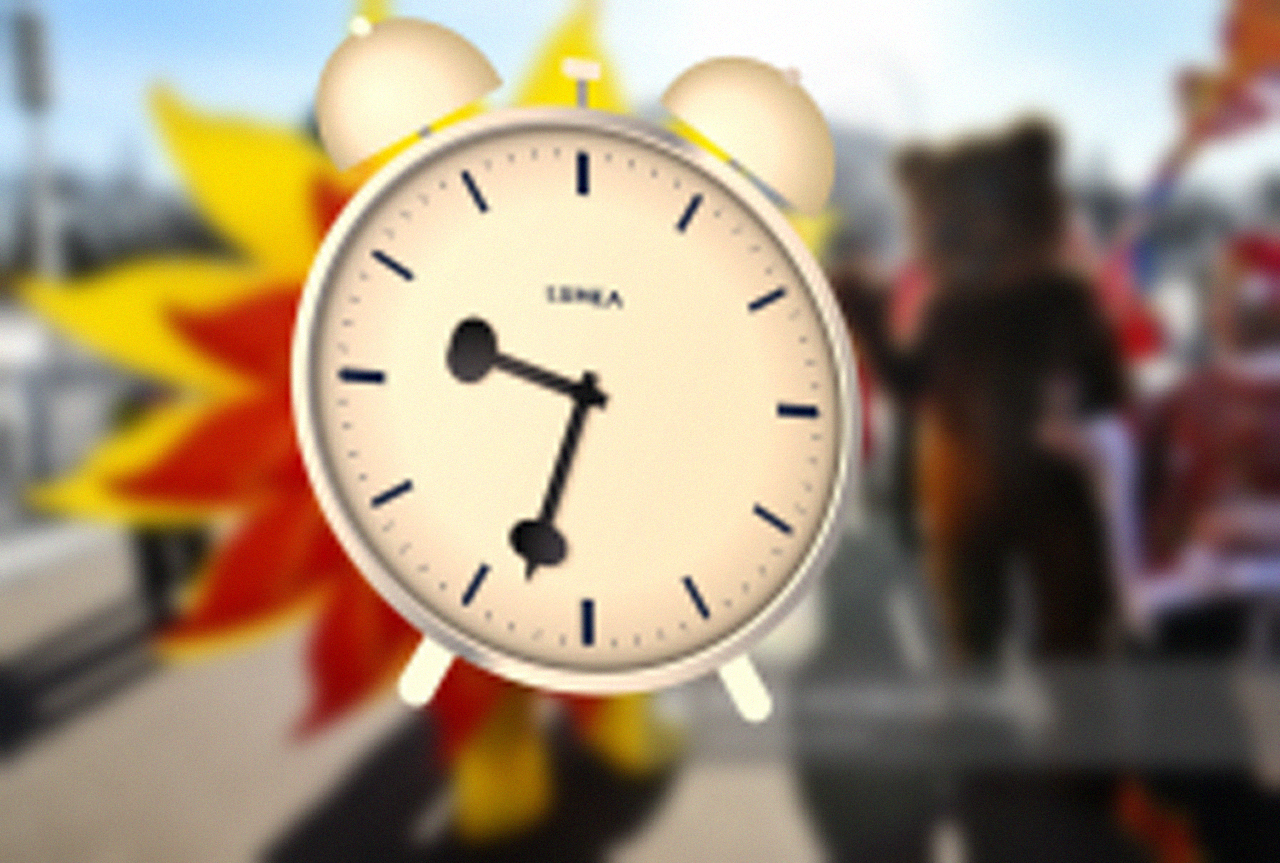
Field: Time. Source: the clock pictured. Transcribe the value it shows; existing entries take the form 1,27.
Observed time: 9,33
